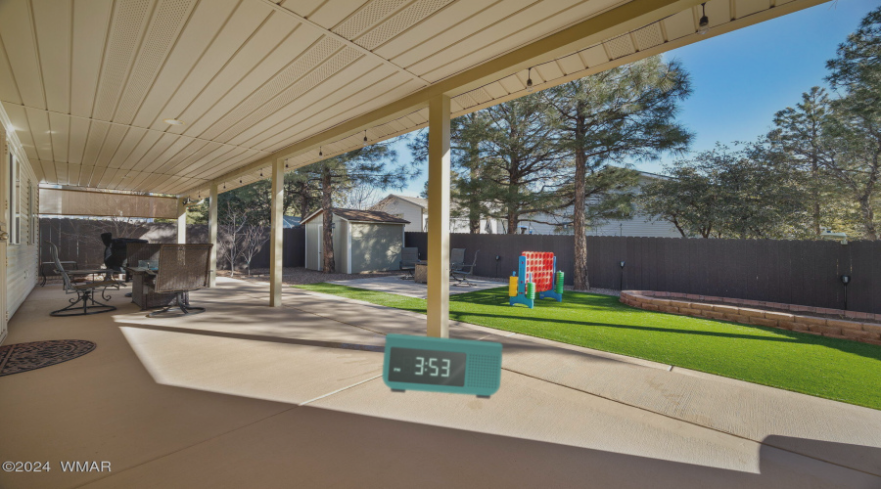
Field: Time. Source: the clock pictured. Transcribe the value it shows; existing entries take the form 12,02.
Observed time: 3,53
